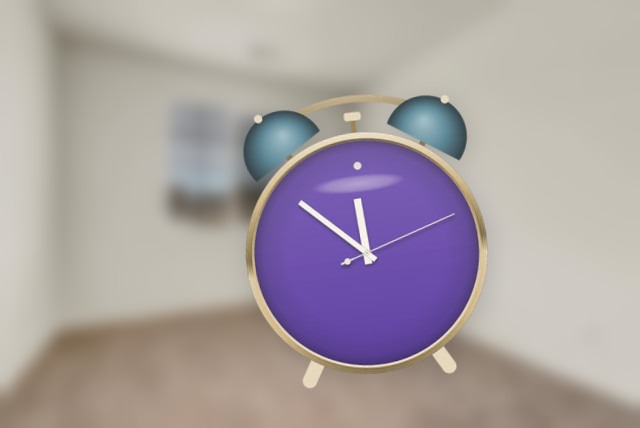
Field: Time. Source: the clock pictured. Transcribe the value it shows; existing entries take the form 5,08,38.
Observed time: 11,52,12
